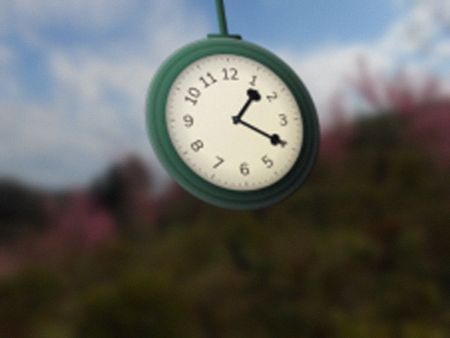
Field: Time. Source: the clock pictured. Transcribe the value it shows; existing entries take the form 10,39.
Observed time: 1,20
